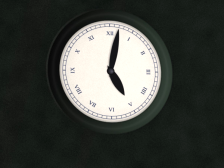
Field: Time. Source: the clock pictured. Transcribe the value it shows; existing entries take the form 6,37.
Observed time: 5,02
